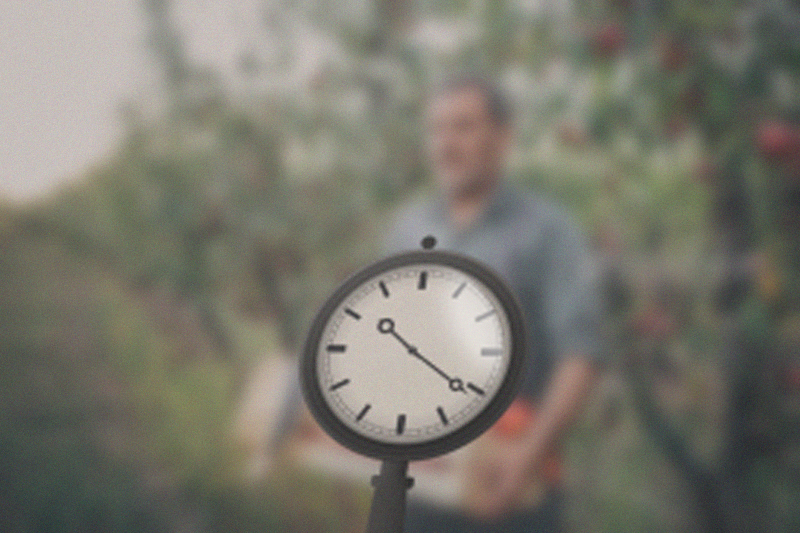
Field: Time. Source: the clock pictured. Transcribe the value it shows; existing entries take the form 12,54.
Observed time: 10,21
